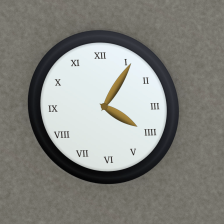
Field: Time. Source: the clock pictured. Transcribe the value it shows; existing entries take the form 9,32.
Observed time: 4,06
